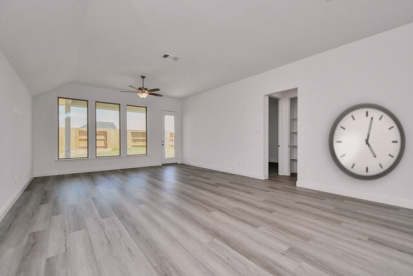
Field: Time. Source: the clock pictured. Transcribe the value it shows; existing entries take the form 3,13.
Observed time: 5,02
